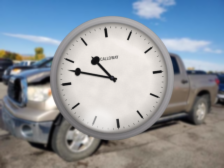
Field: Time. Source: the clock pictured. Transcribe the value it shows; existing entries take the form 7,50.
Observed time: 10,48
